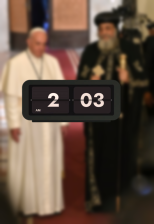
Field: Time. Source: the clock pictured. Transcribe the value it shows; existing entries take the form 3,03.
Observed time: 2,03
